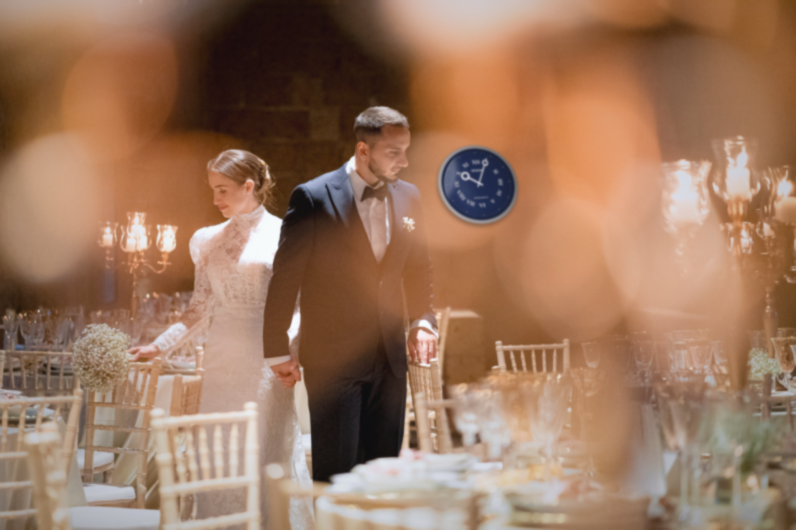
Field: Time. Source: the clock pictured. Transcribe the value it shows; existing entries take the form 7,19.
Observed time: 10,04
